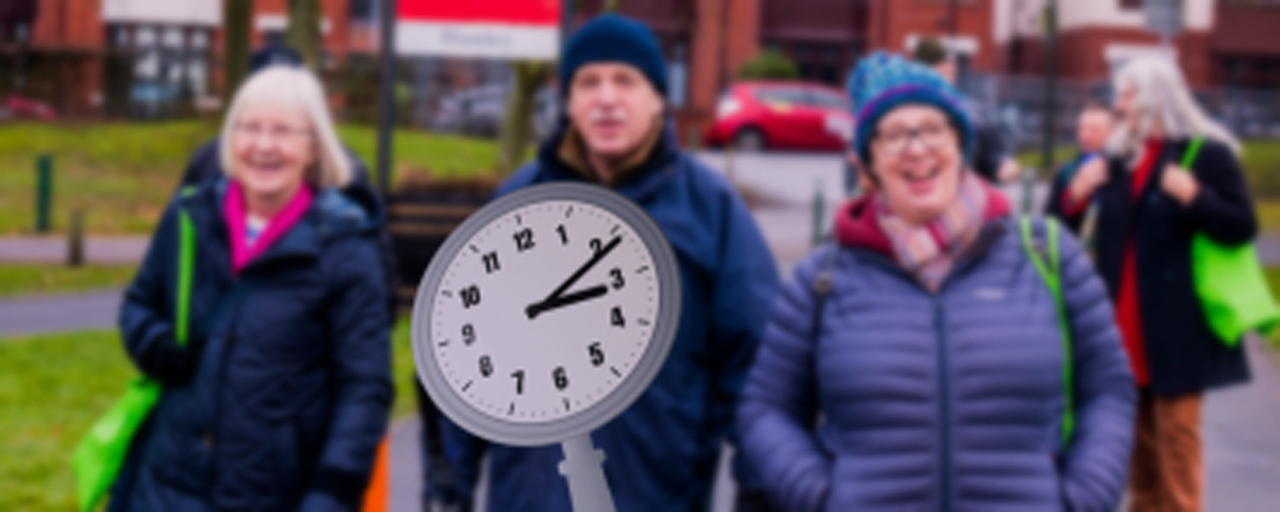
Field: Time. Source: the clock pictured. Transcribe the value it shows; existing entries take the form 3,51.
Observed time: 3,11
